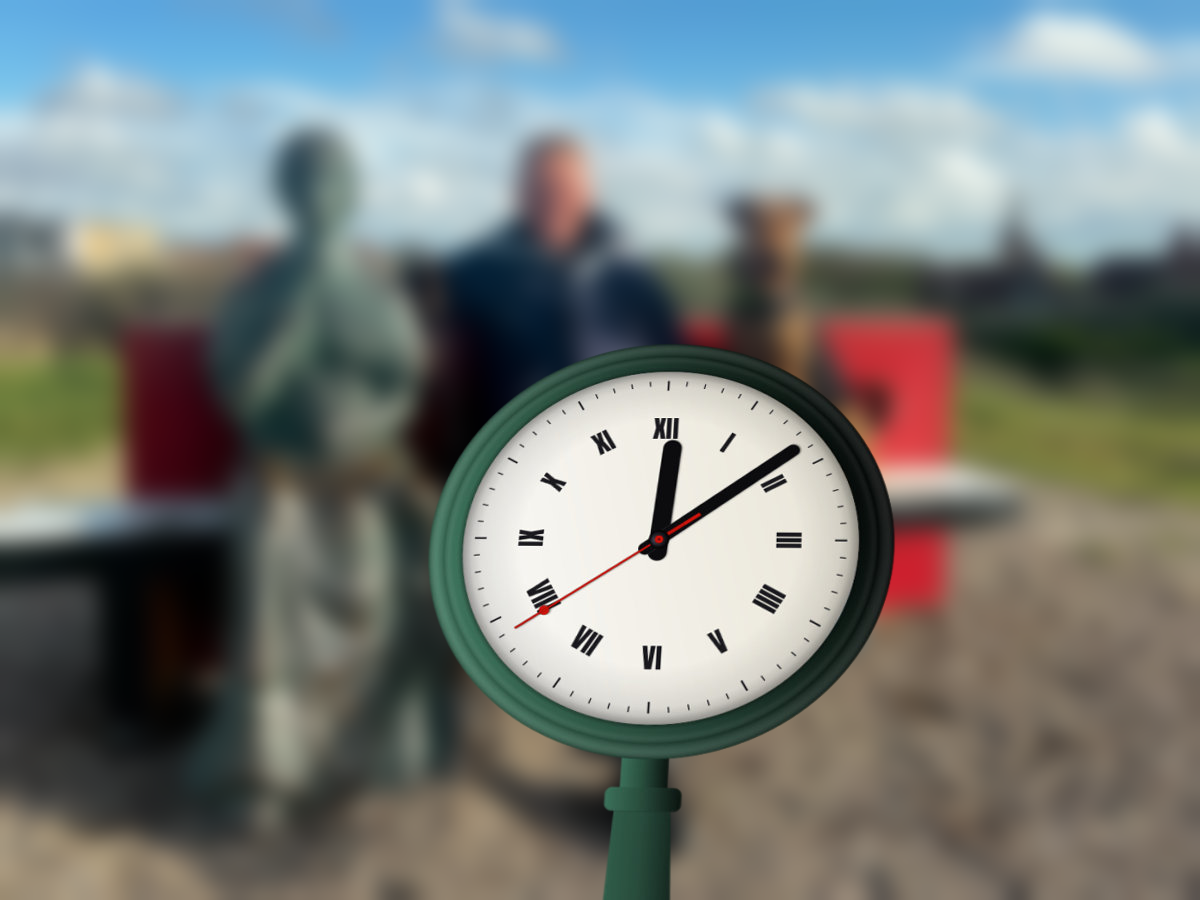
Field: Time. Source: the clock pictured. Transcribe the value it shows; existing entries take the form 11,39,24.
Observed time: 12,08,39
